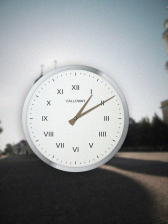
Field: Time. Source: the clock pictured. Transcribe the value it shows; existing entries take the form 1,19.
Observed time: 1,10
